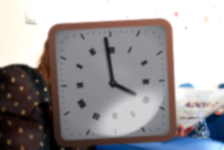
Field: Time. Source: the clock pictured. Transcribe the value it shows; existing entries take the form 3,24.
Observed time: 3,59
